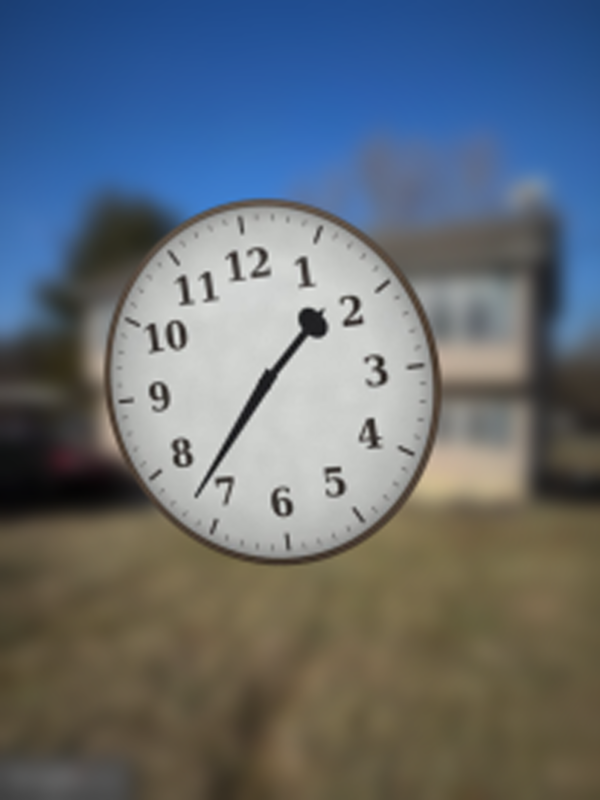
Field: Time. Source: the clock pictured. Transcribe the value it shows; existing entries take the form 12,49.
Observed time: 1,37
